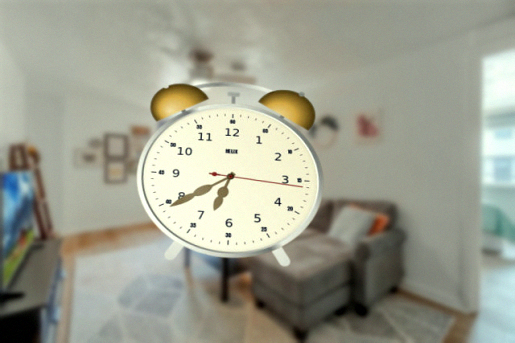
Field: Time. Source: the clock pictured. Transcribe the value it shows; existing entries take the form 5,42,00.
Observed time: 6,39,16
